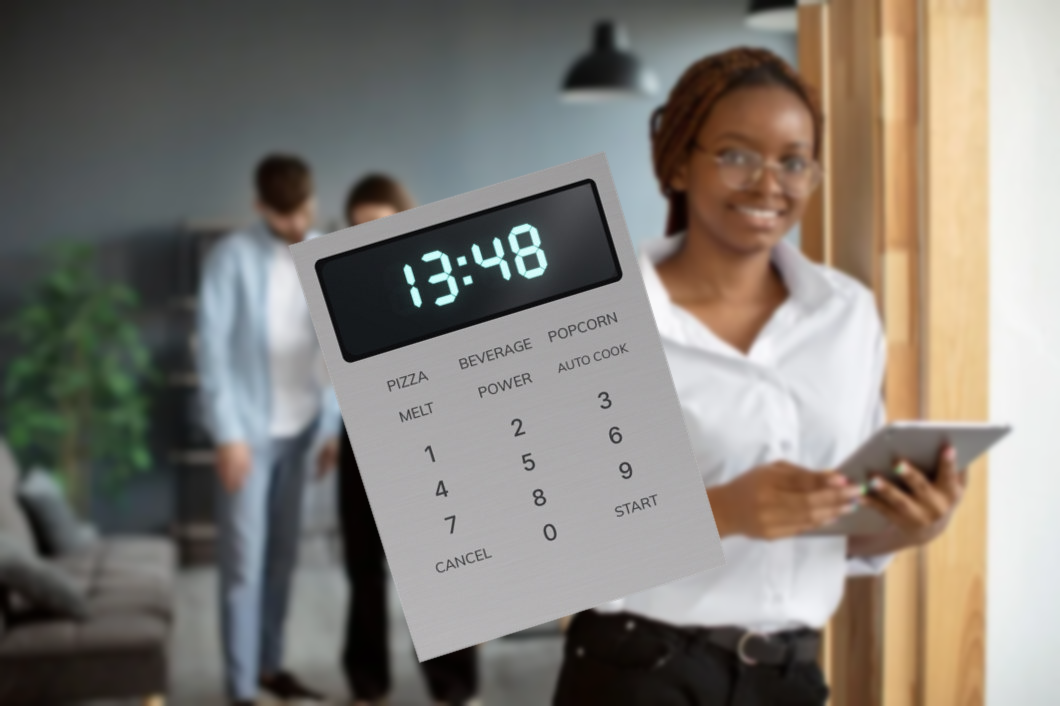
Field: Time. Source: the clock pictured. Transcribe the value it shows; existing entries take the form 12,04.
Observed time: 13,48
